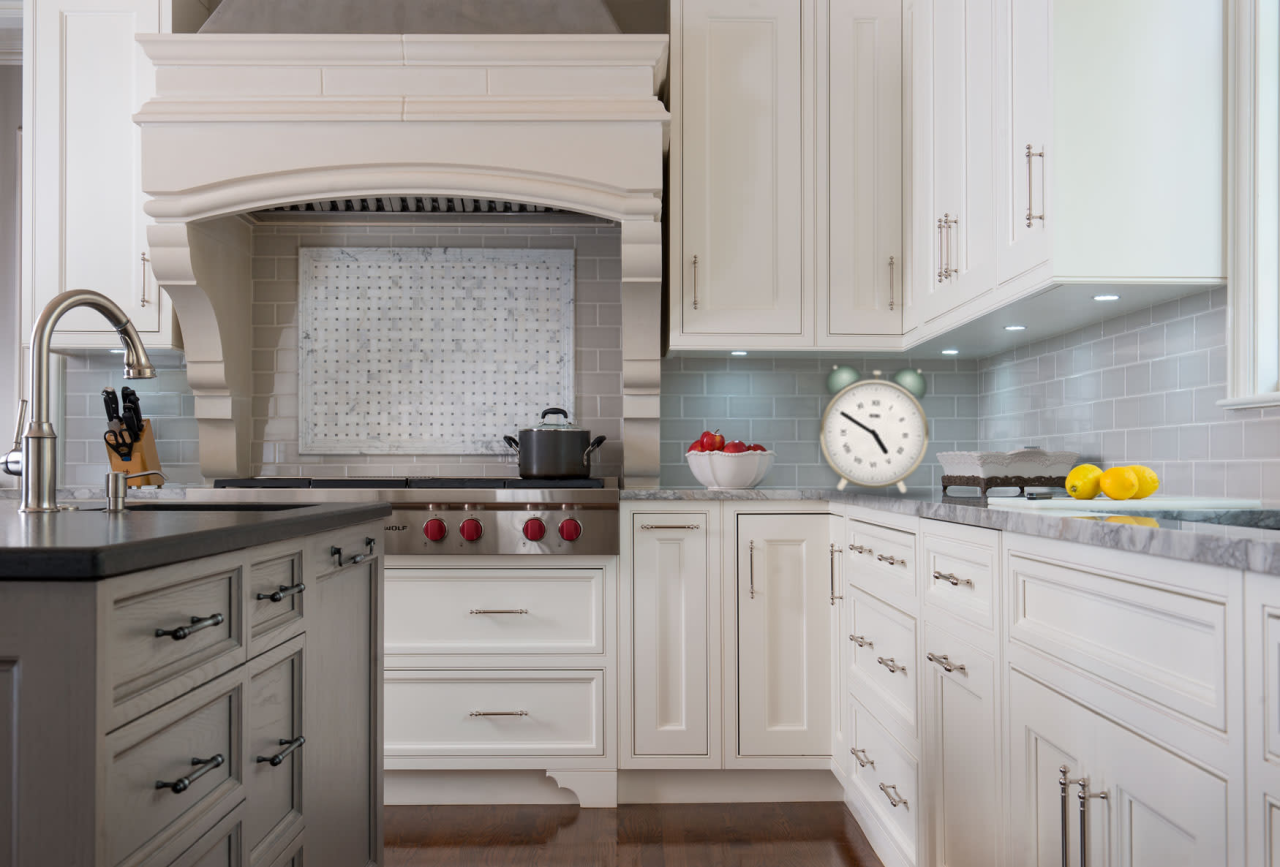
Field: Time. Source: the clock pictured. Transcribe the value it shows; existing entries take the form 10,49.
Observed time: 4,50
